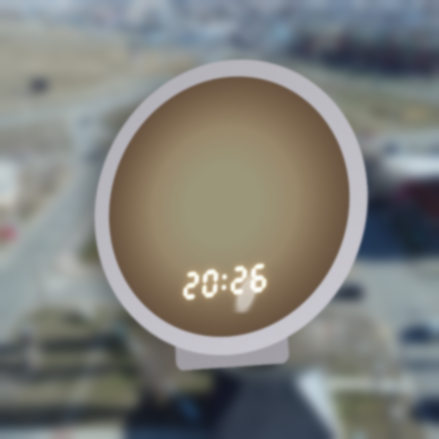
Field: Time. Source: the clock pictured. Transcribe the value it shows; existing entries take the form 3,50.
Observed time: 20,26
